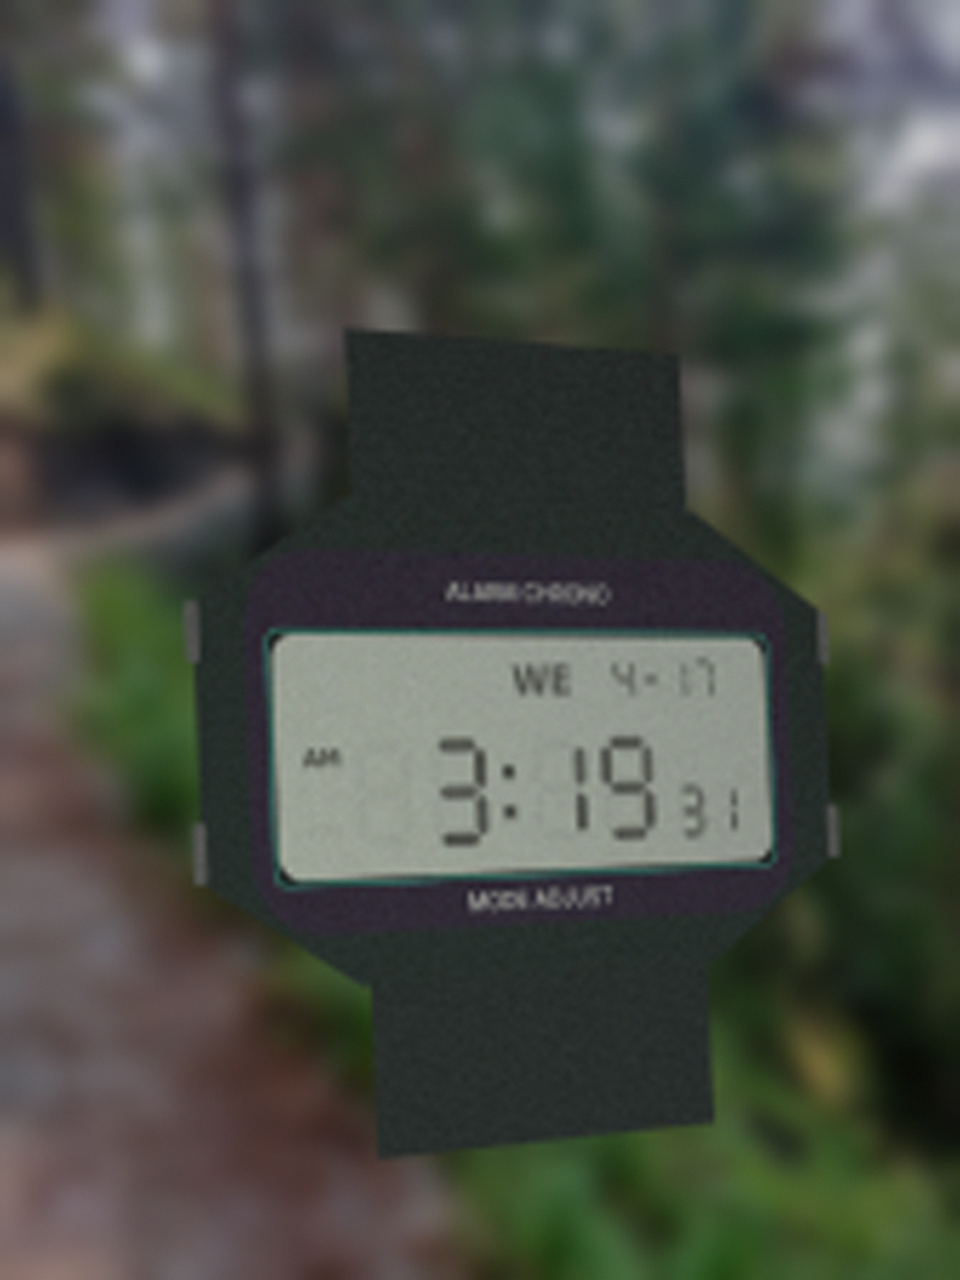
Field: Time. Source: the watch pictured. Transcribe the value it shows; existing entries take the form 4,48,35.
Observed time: 3,19,31
